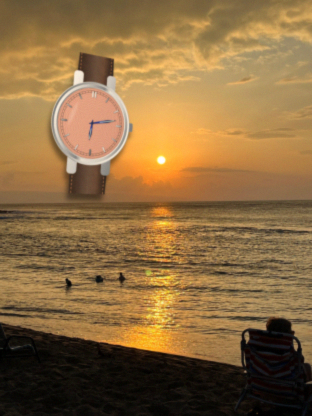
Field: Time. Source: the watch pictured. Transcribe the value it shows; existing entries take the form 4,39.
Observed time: 6,13
